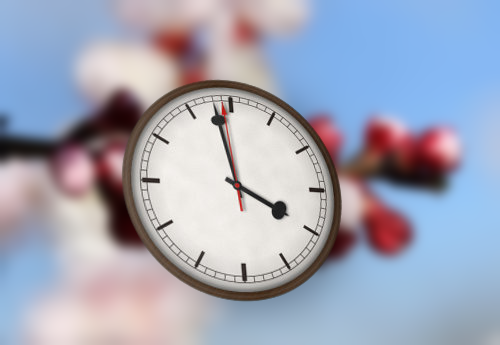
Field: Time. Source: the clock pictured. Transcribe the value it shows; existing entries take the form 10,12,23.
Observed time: 3,57,59
